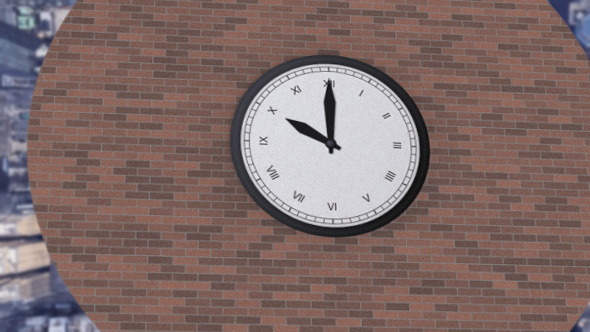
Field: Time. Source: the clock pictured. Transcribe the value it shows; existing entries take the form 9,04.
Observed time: 10,00
